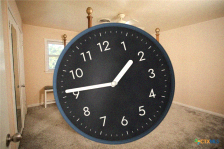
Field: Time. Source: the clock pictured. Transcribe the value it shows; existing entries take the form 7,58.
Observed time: 1,46
